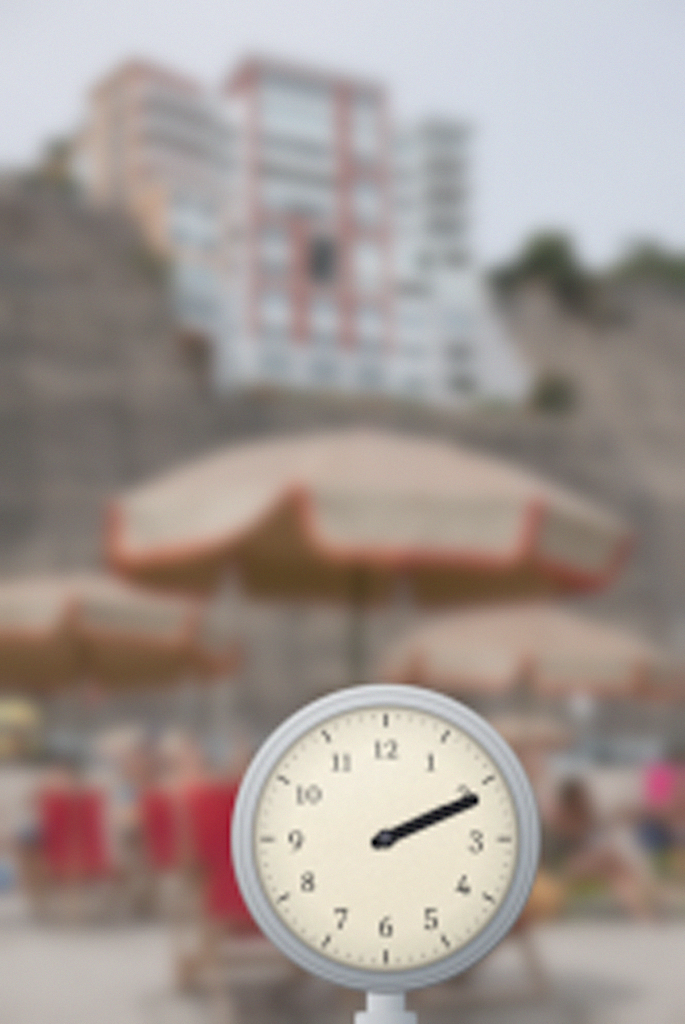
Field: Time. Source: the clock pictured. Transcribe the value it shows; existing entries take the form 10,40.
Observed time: 2,11
